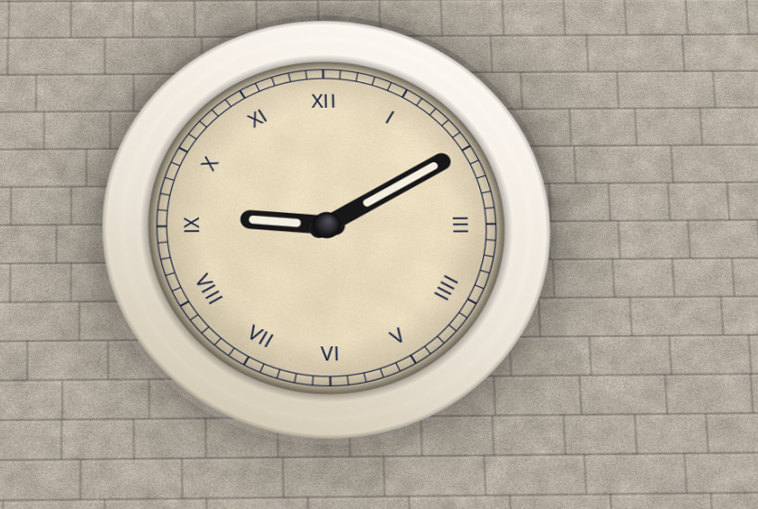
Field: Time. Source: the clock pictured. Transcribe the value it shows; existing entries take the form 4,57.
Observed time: 9,10
